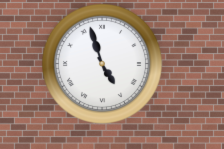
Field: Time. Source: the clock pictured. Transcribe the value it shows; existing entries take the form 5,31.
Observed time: 4,57
